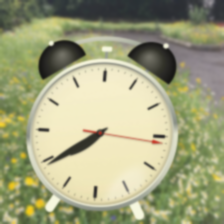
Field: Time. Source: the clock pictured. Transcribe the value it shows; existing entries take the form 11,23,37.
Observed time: 7,39,16
